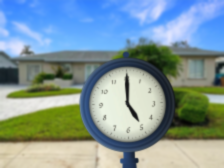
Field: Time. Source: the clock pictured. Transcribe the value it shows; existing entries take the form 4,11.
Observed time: 5,00
